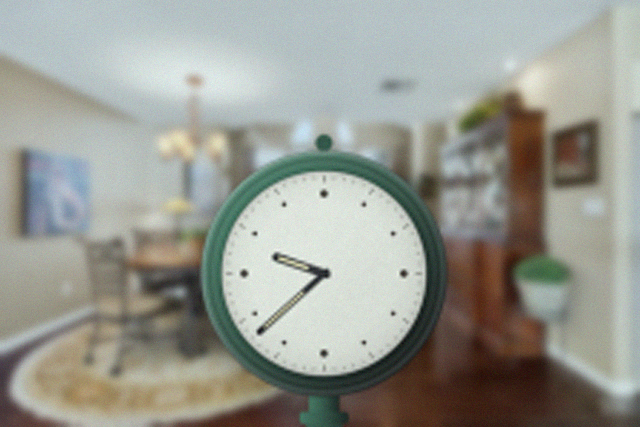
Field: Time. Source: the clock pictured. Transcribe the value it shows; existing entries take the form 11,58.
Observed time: 9,38
